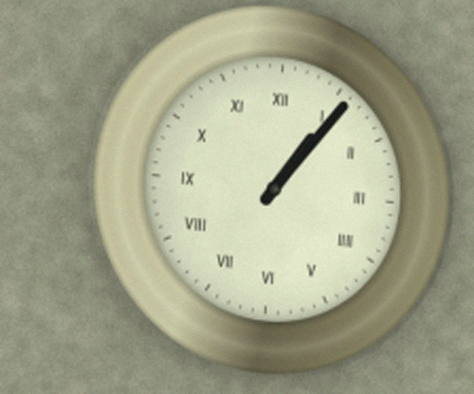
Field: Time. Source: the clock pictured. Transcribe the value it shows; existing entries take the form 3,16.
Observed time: 1,06
